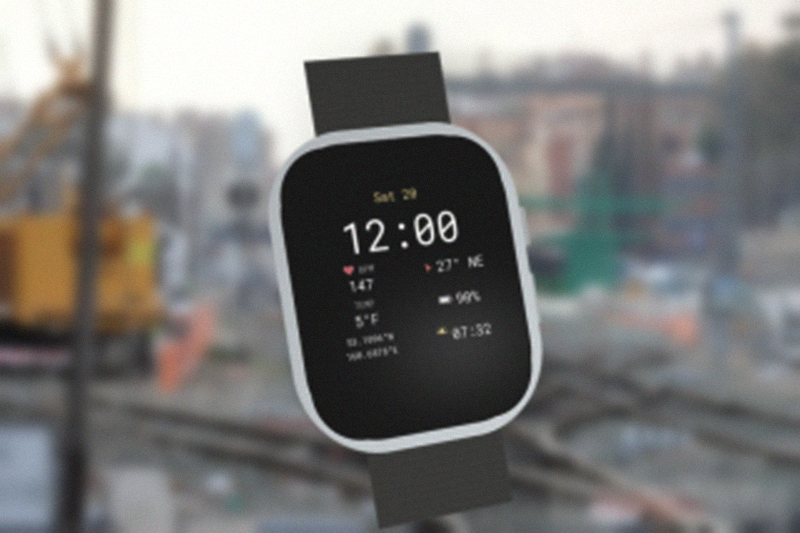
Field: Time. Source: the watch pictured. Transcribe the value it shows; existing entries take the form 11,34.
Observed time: 12,00
